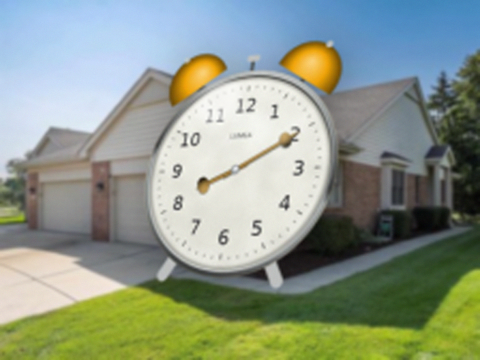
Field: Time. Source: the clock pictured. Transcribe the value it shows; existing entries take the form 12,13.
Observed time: 8,10
